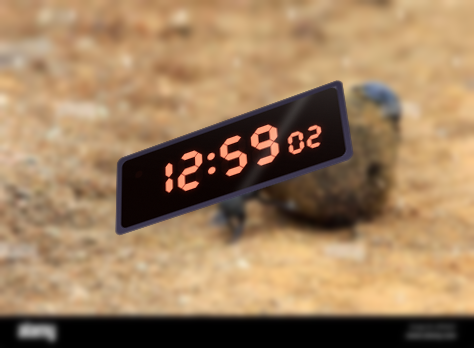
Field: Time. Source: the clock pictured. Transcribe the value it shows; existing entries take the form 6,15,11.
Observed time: 12,59,02
